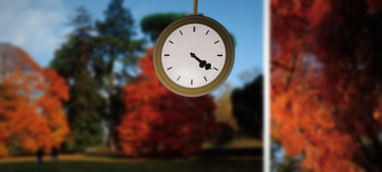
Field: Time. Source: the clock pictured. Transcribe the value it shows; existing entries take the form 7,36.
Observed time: 4,21
